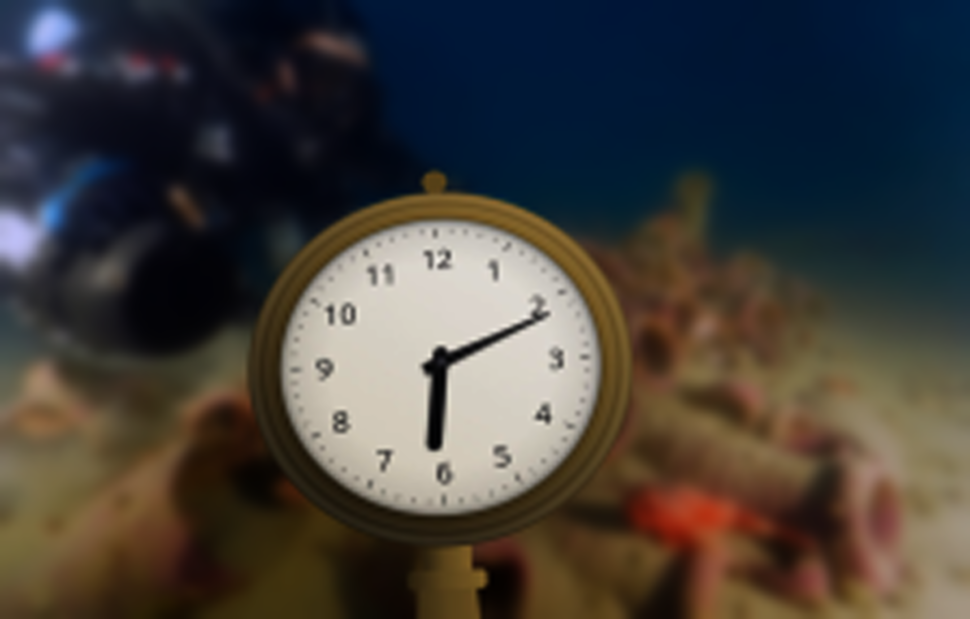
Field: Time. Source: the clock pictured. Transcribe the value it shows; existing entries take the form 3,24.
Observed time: 6,11
